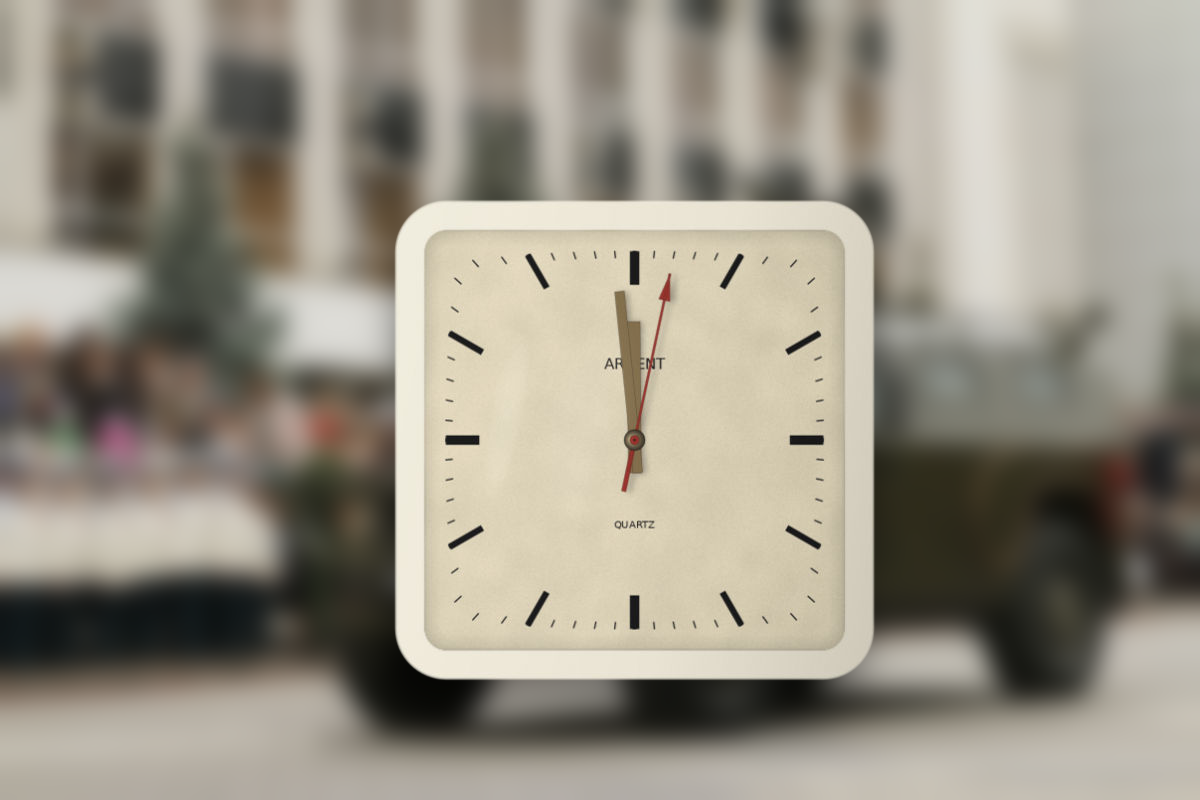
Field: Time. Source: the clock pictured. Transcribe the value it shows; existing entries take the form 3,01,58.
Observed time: 11,59,02
